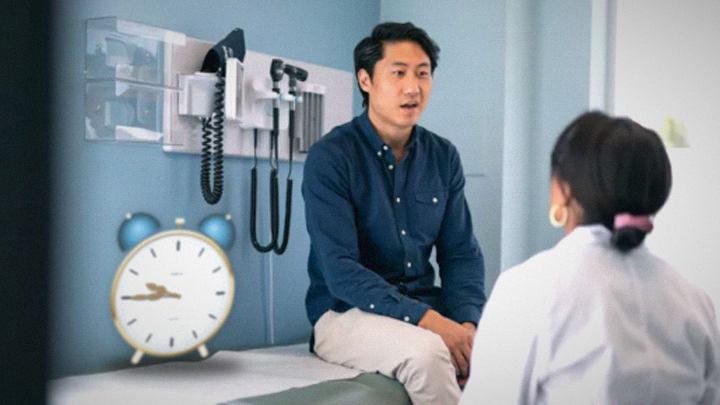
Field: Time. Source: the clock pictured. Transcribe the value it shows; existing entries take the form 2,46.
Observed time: 9,45
